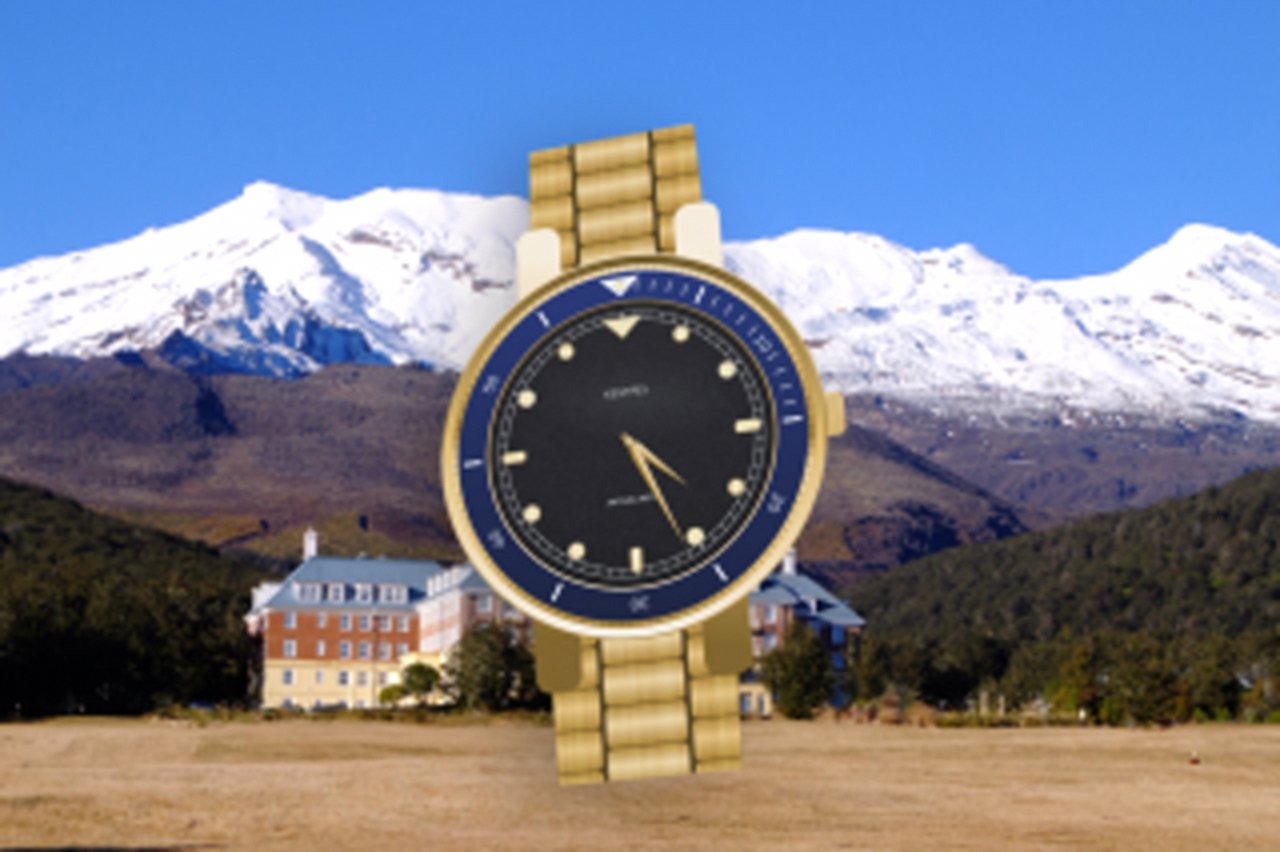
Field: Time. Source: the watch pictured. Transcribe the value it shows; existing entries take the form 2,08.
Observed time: 4,26
